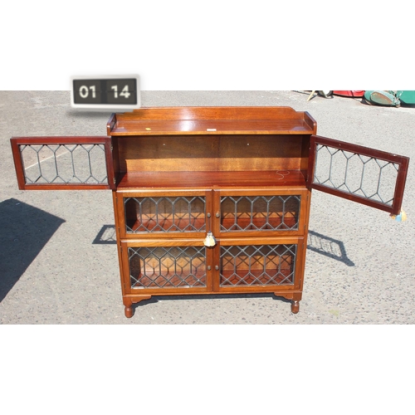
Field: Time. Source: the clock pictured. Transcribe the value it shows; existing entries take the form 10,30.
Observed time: 1,14
